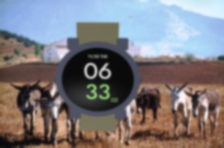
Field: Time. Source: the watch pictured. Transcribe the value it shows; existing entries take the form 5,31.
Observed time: 6,33
